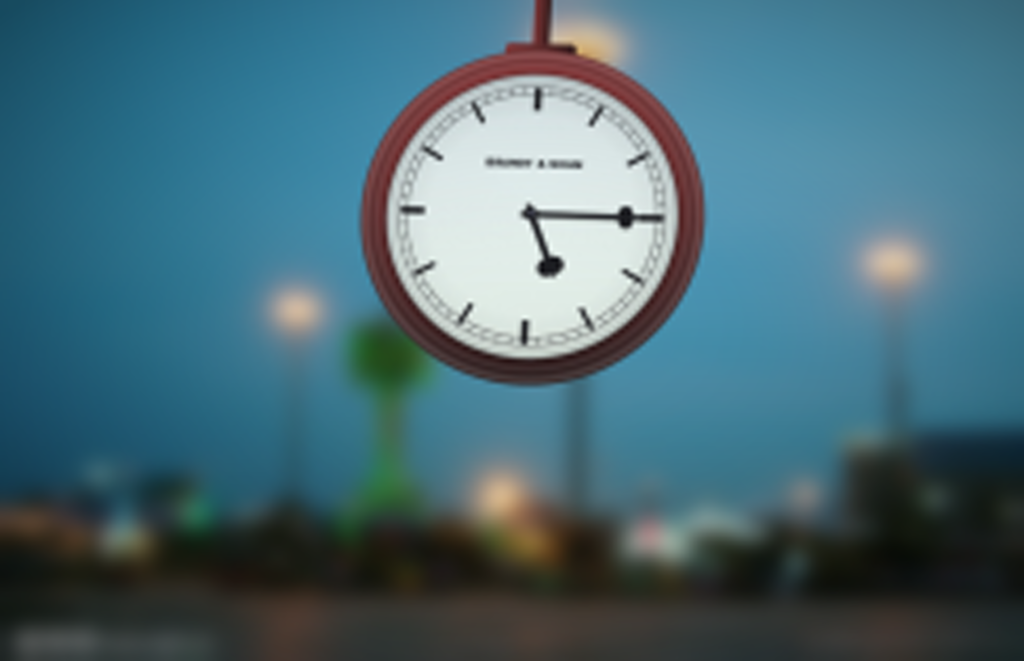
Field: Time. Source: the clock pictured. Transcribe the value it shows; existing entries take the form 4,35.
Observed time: 5,15
